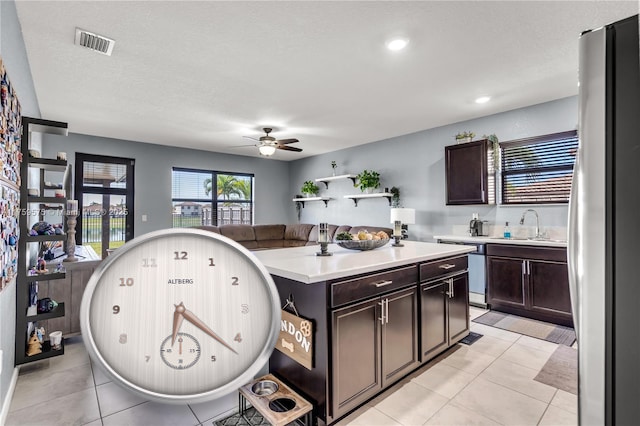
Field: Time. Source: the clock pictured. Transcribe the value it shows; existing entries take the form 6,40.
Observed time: 6,22
